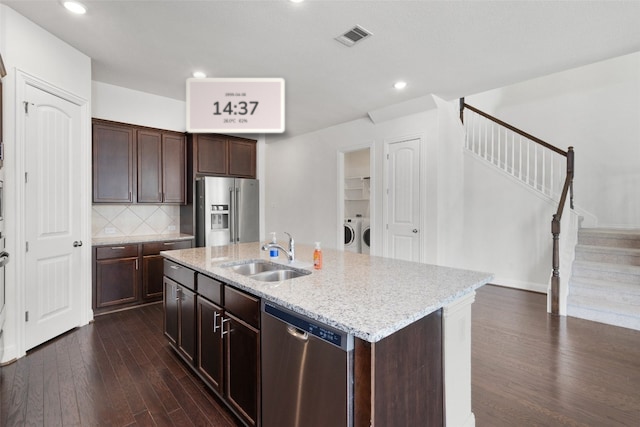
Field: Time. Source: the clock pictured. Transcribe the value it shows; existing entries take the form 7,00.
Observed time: 14,37
